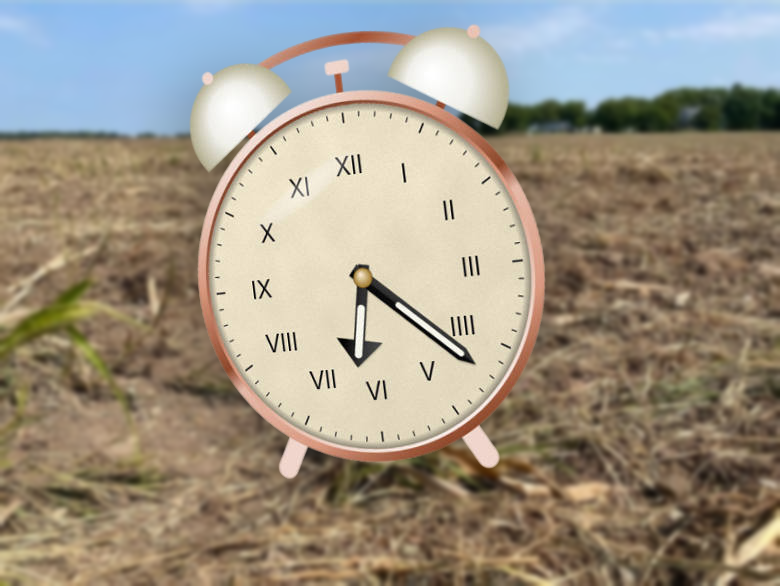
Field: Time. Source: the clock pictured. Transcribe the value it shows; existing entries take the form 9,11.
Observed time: 6,22
